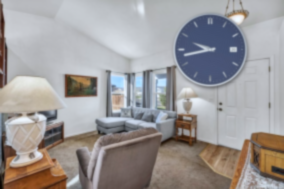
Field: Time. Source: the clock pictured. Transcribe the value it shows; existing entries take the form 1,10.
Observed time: 9,43
